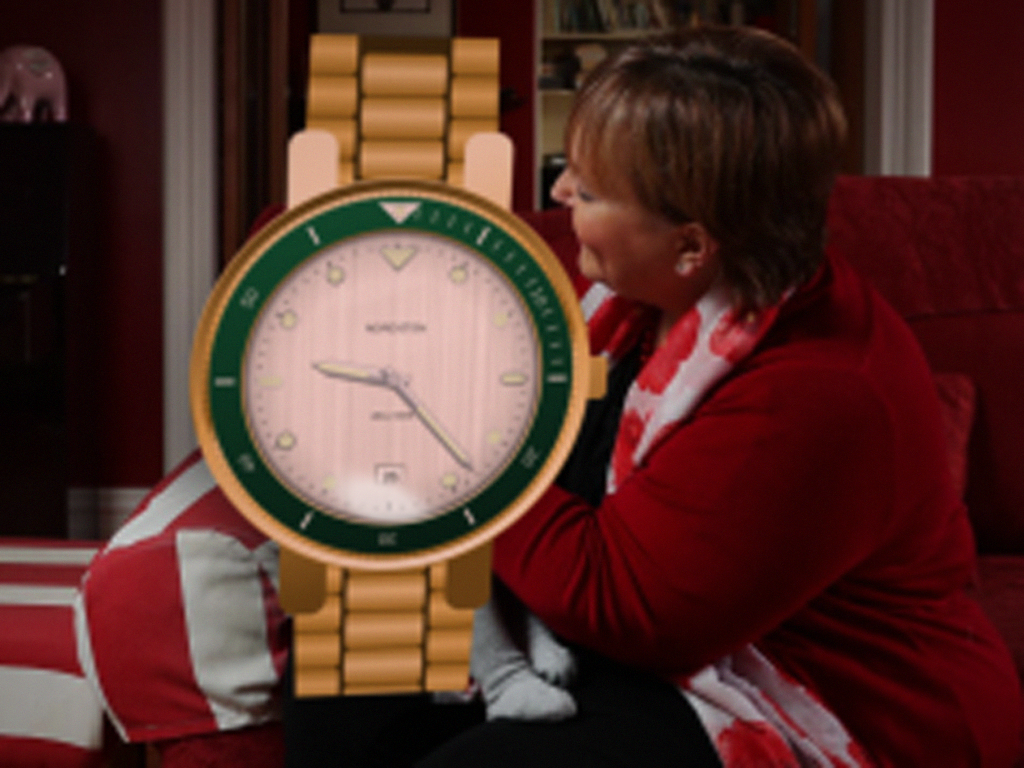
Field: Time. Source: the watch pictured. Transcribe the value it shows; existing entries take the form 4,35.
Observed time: 9,23
